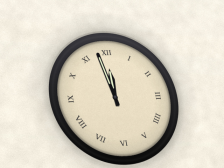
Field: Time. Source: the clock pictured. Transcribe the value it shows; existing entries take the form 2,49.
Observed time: 11,58
